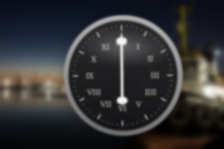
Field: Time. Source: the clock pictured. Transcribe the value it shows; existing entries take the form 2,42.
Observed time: 6,00
